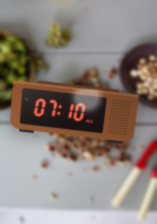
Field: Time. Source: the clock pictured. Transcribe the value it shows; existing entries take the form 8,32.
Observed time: 7,10
